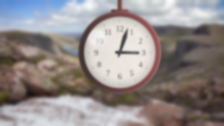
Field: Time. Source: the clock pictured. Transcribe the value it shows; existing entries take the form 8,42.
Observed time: 3,03
